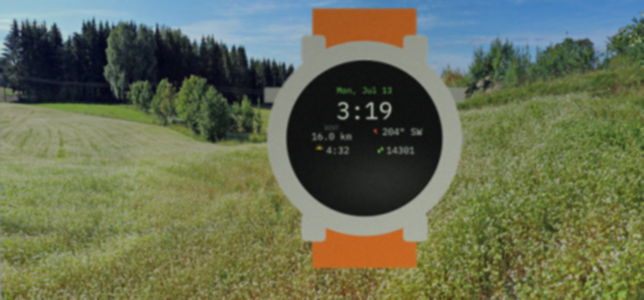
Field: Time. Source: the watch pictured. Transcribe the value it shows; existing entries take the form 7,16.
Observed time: 3,19
